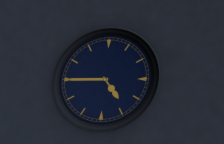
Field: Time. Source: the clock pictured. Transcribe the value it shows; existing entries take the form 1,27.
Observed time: 4,45
